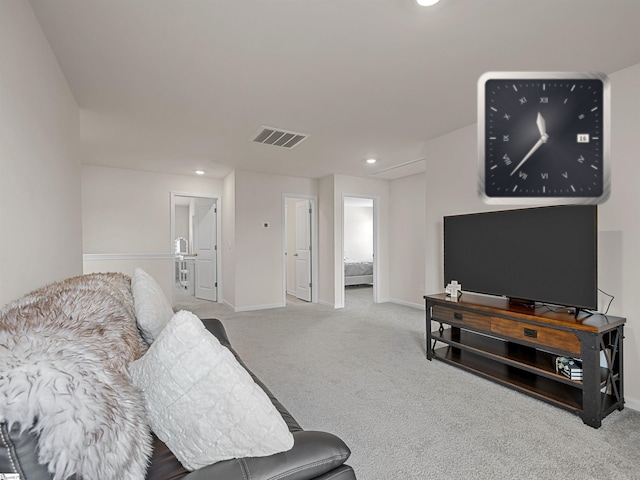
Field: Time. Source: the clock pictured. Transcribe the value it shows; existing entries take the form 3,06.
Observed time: 11,37
